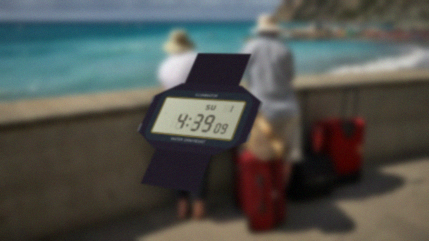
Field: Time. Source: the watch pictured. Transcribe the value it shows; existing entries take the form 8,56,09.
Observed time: 4,39,09
